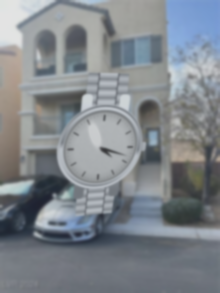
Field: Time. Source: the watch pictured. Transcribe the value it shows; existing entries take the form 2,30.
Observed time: 4,18
